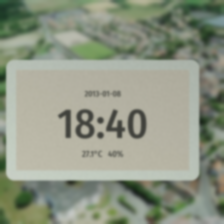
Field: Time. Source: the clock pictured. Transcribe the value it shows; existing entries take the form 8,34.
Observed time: 18,40
